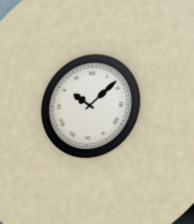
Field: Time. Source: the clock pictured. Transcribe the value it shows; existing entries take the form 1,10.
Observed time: 10,08
